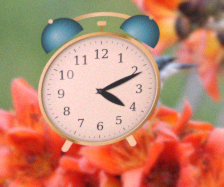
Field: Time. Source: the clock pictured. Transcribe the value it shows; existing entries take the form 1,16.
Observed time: 4,11
